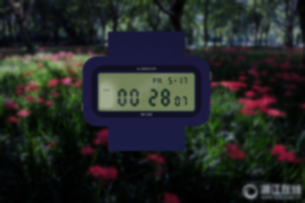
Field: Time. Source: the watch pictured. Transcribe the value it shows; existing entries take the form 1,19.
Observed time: 0,28
